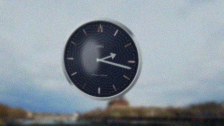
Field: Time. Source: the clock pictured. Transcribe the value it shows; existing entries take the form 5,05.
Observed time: 2,17
